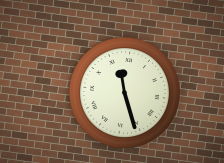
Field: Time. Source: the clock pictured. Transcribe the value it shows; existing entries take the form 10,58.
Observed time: 11,26
